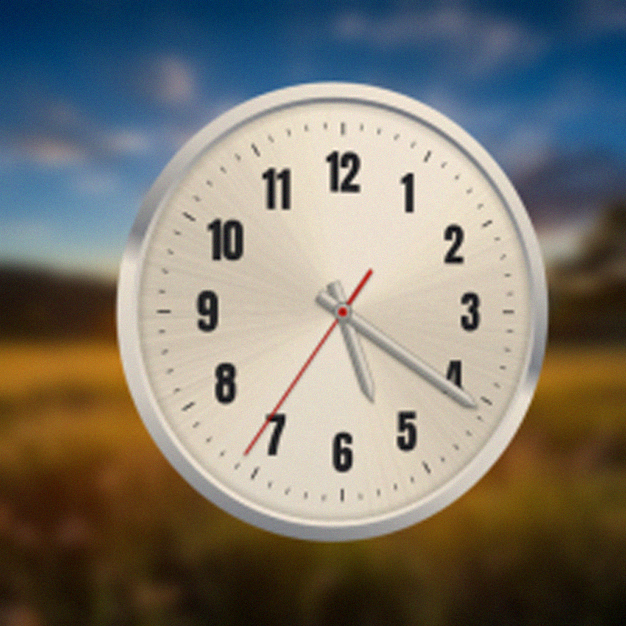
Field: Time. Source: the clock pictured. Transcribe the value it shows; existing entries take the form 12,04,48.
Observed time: 5,20,36
